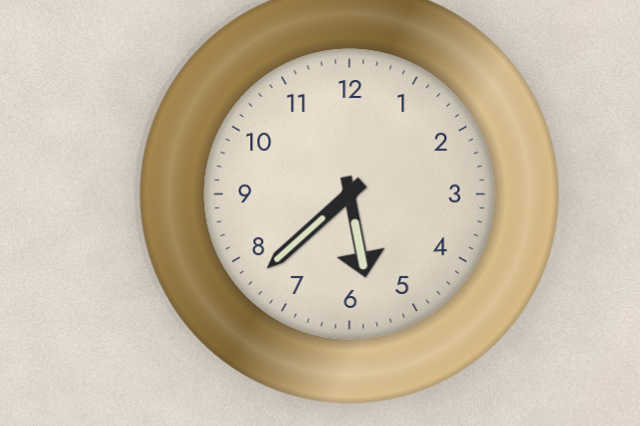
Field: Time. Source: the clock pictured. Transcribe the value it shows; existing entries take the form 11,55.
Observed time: 5,38
